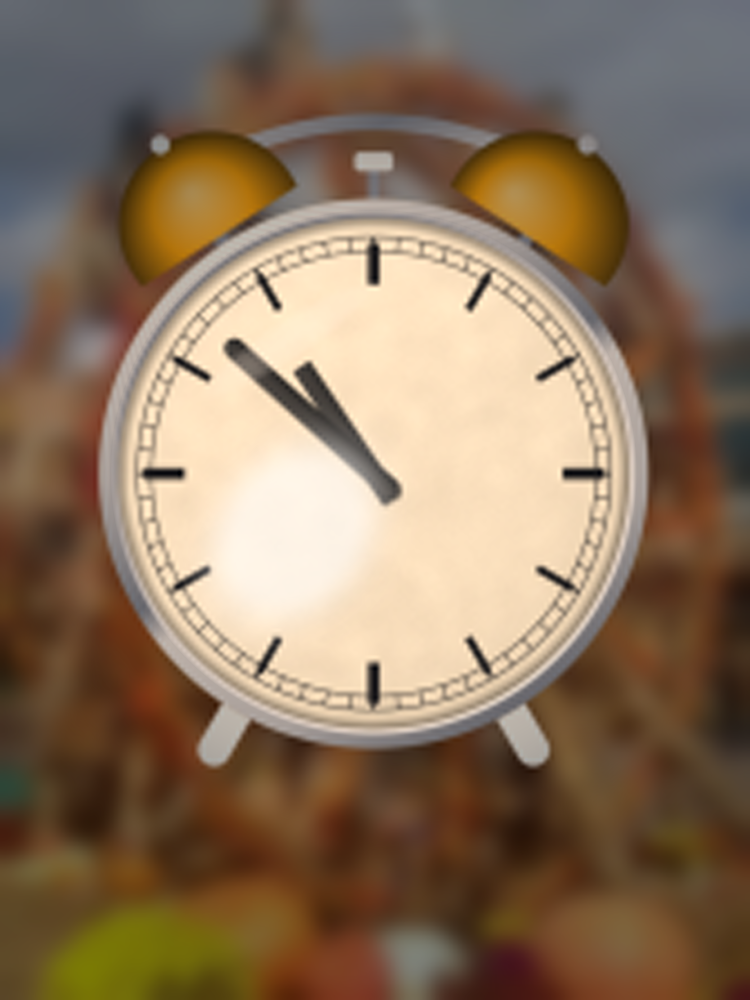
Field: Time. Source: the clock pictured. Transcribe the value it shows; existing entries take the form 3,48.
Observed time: 10,52
